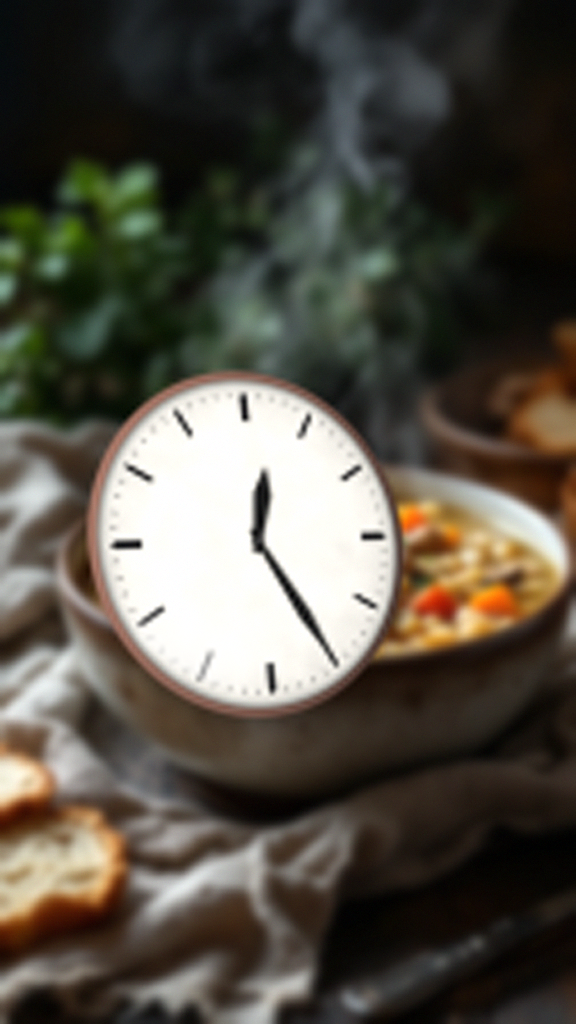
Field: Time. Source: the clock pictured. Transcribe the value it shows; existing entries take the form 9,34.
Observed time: 12,25
